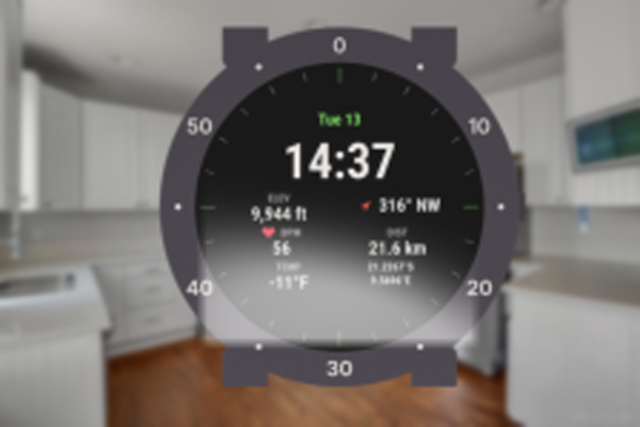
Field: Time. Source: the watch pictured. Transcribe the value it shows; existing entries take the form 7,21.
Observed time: 14,37
